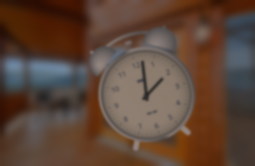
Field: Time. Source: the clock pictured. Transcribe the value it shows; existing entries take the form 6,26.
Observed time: 2,02
